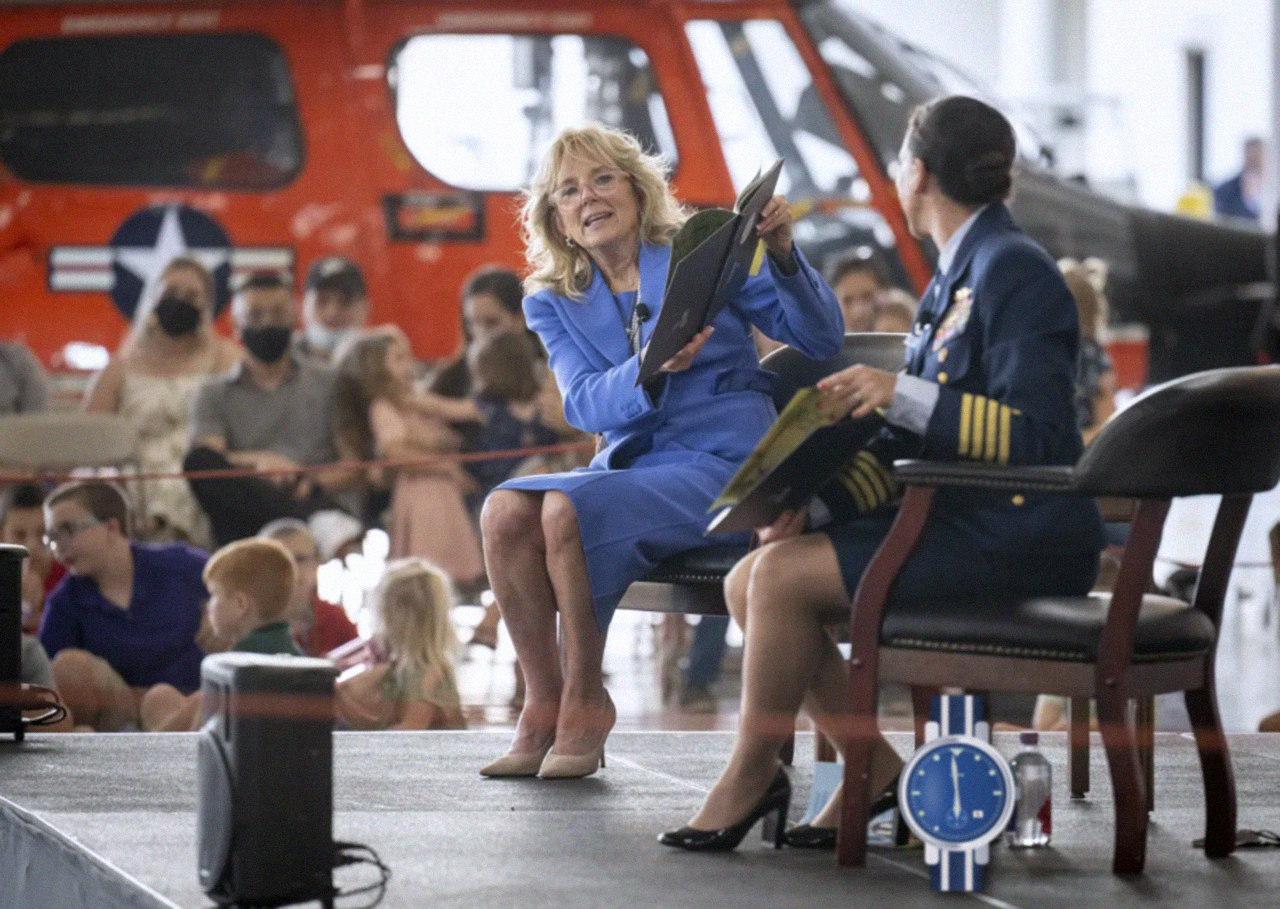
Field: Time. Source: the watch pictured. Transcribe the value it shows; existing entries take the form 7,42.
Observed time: 5,59
